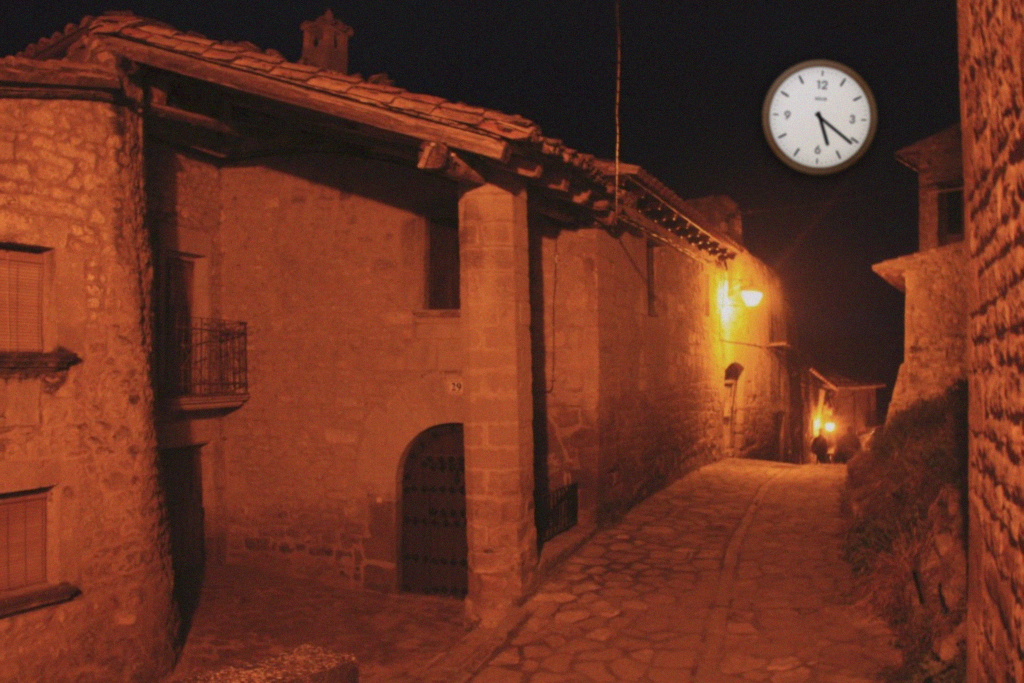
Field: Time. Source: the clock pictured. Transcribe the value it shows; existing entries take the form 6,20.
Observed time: 5,21
